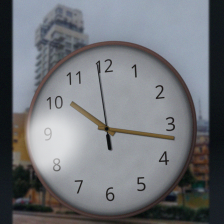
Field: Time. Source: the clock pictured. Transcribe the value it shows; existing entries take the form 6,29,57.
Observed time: 10,16,59
